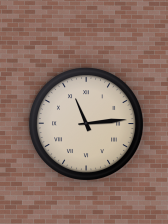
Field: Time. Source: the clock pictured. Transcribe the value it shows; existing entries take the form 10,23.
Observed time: 11,14
